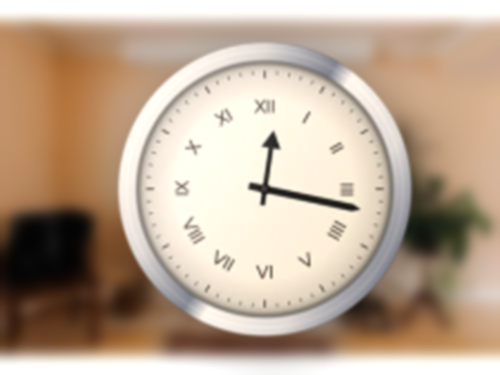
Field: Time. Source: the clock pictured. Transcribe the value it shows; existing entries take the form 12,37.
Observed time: 12,17
